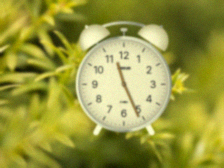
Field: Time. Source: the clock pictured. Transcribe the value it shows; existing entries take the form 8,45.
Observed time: 11,26
